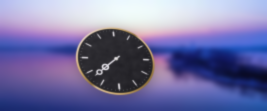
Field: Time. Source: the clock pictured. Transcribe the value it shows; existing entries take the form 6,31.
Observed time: 7,38
